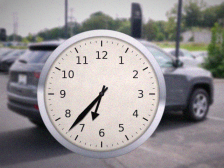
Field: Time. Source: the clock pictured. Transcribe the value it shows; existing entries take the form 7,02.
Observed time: 6,37
